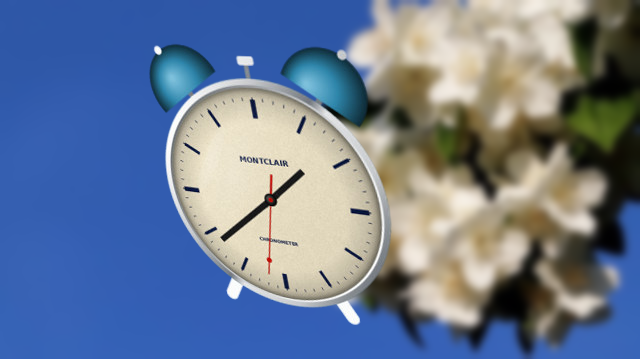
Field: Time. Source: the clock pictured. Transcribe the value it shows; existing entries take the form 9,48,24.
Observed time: 1,38,32
